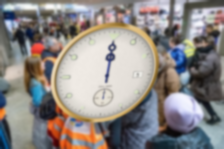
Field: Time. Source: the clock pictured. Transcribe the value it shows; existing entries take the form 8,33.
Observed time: 12,00
